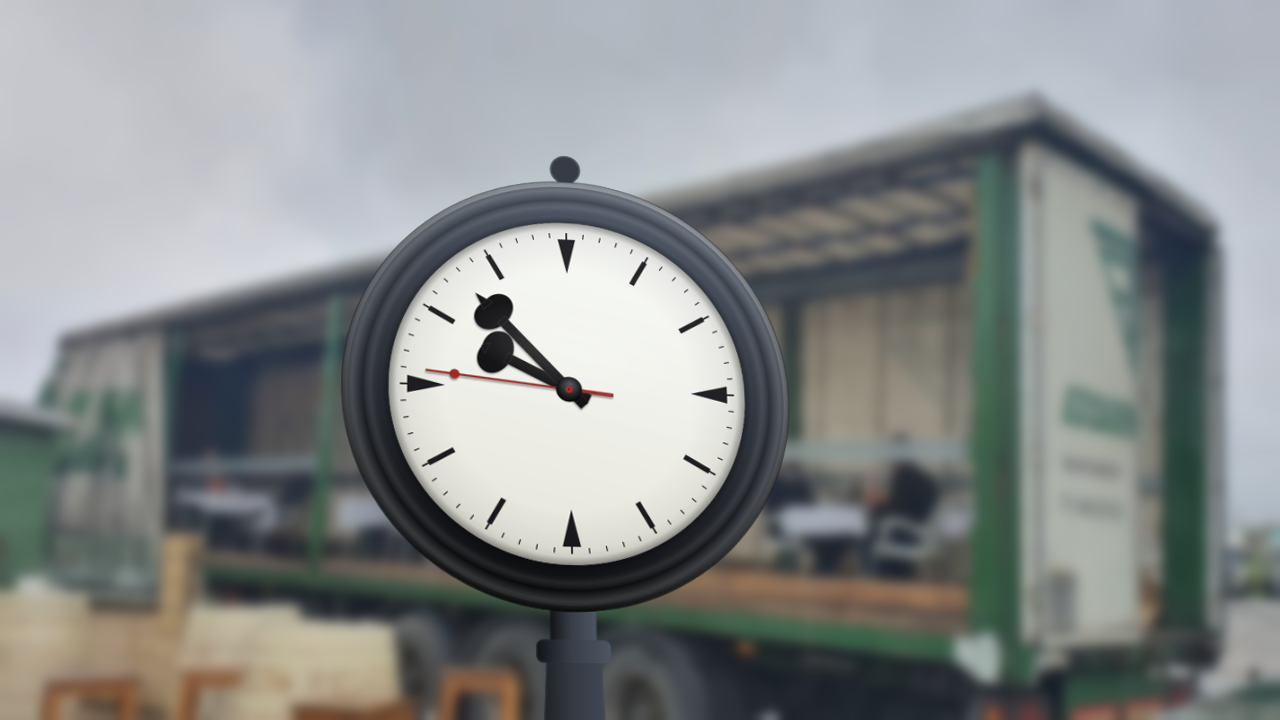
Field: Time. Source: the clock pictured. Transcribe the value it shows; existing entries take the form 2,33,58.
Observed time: 9,52,46
